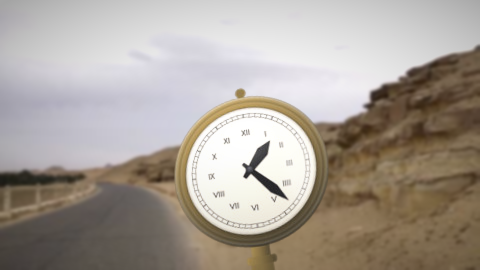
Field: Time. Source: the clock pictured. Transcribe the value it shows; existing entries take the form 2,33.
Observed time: 1,23
